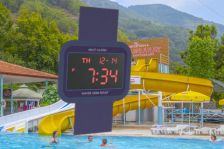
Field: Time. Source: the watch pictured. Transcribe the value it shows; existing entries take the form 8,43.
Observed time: 7,34
